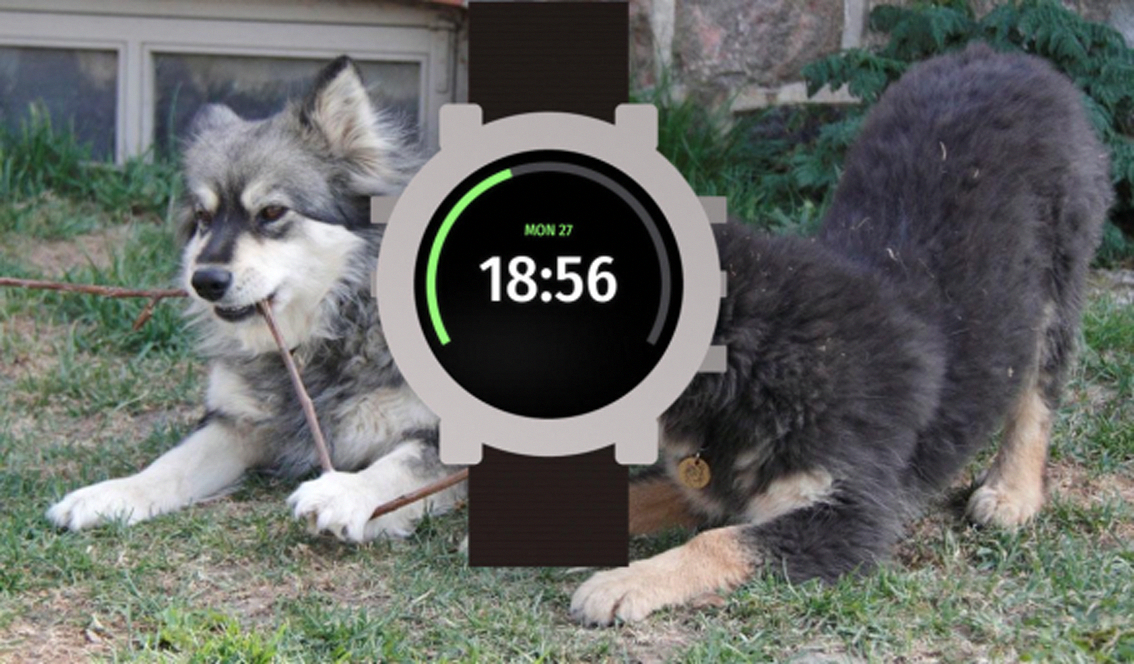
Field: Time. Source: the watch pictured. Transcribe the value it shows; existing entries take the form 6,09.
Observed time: 18,56
